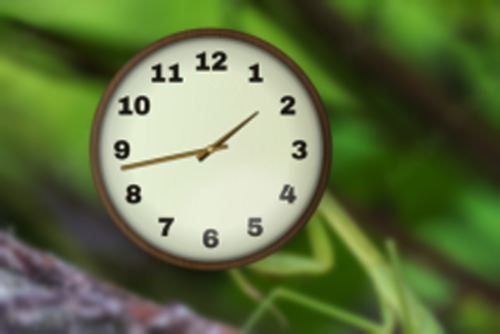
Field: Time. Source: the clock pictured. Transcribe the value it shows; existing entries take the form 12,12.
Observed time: 1,43
